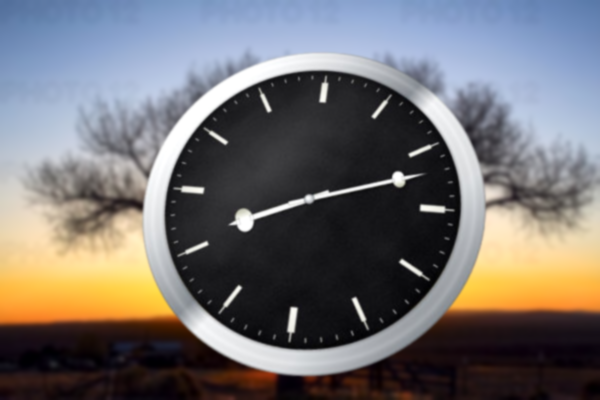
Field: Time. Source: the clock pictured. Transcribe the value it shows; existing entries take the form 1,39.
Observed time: 8,12
